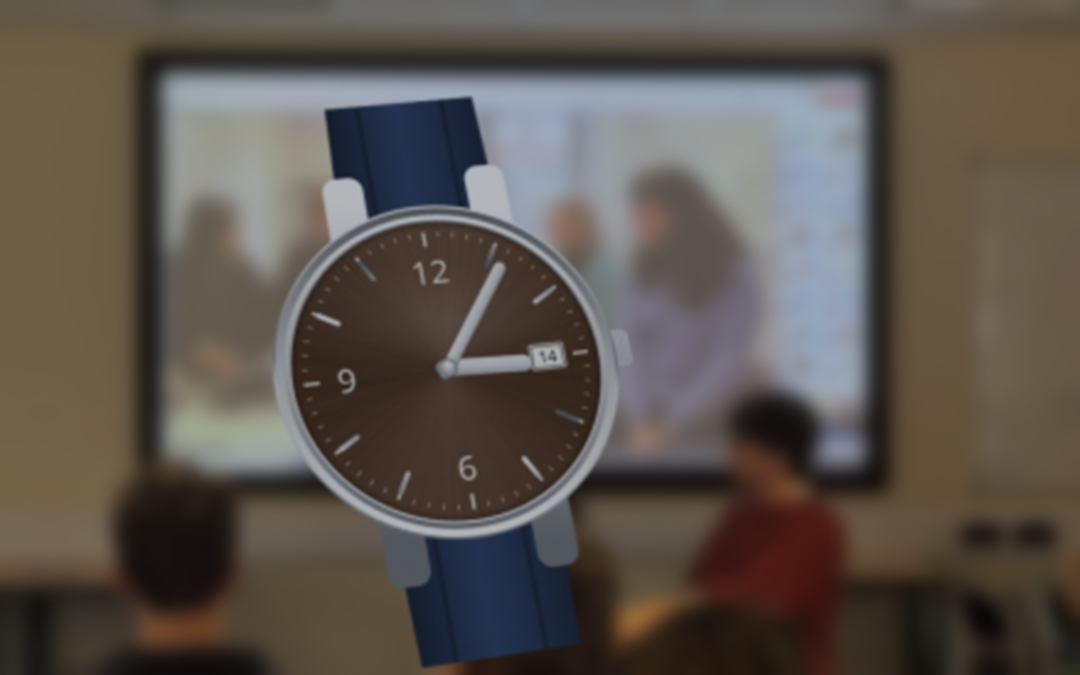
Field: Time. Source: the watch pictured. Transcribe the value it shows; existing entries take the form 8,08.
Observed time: 3,06
